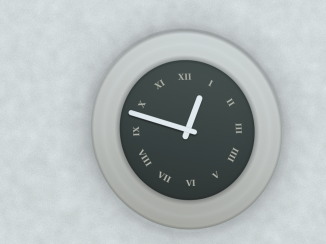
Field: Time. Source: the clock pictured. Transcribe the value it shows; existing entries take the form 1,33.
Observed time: 12,48
